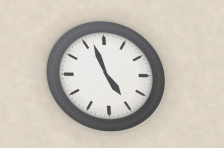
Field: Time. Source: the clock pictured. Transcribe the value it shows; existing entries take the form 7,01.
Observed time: 4,57
